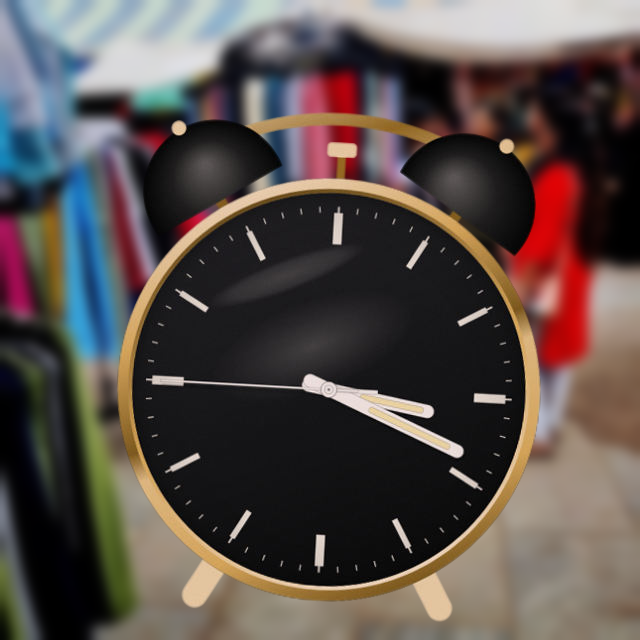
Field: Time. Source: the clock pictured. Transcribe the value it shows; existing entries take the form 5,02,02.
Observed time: 3,18,45
